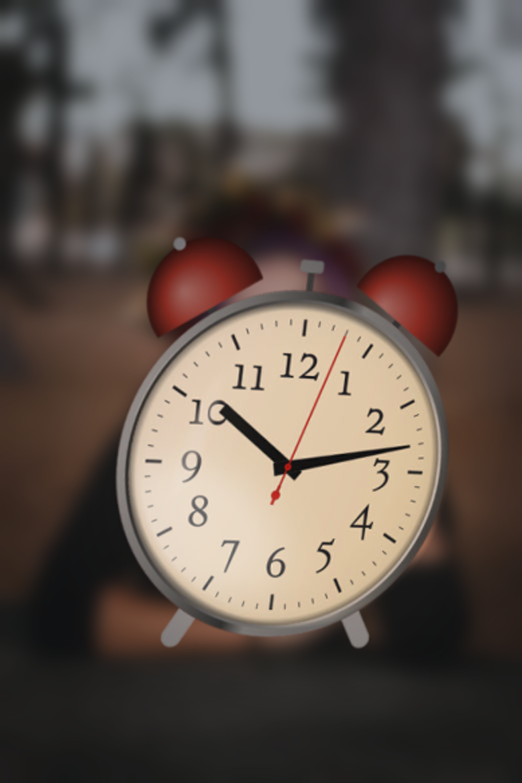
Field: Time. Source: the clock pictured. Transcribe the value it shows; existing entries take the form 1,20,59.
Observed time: 10,13,03
